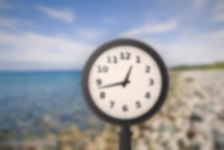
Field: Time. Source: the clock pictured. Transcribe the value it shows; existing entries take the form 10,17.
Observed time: 12,43
